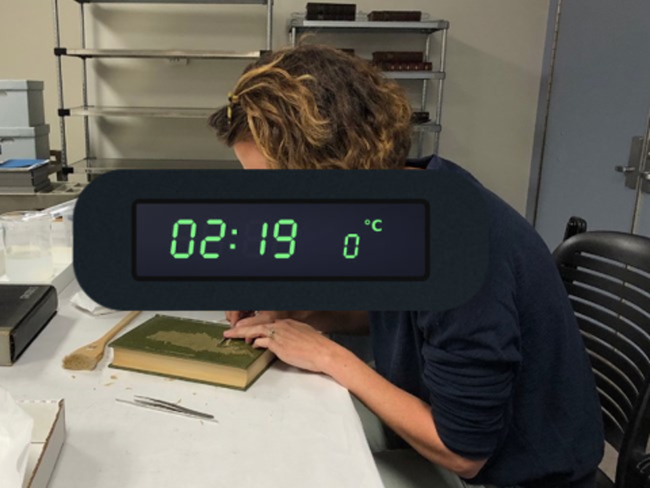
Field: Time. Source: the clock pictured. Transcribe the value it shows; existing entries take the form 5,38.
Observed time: 2,19
